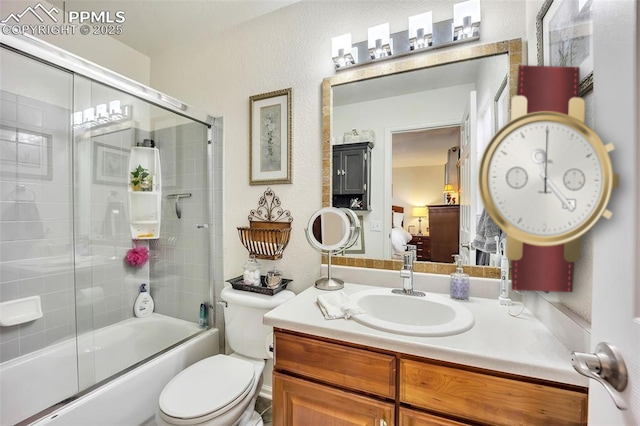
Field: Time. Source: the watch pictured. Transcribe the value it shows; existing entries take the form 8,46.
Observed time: 11,23
